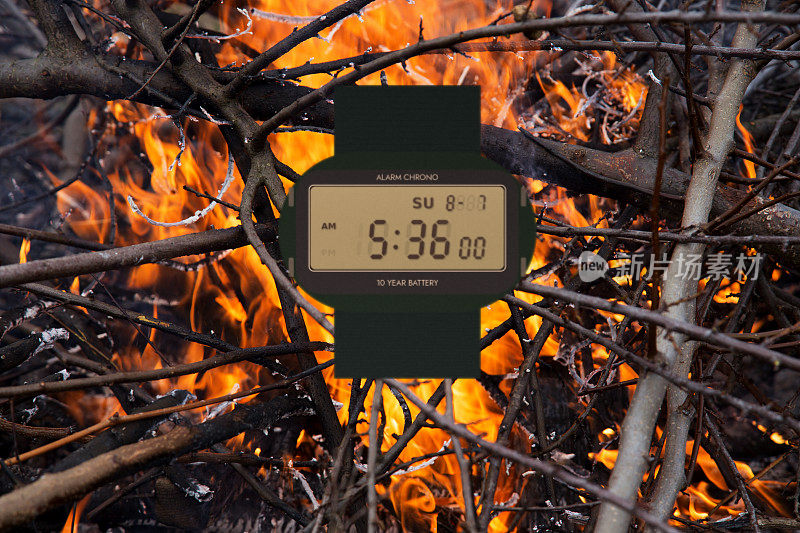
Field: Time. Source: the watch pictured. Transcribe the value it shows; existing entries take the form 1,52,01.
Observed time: 5,36,00
